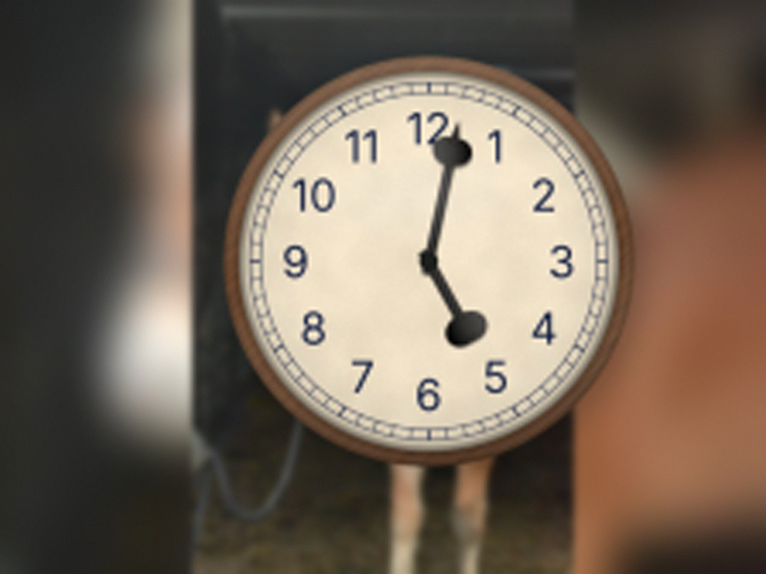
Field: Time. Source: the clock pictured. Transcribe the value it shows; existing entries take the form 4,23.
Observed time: 5,02
